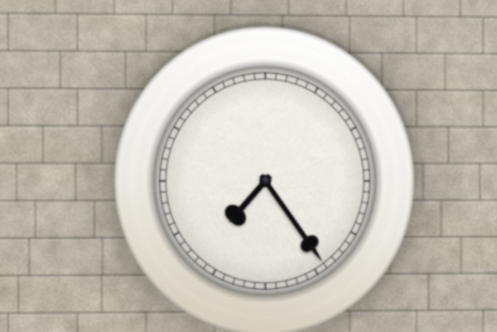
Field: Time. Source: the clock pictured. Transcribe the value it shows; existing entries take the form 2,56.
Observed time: 7,24
